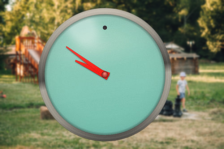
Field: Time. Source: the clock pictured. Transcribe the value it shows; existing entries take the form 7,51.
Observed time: 9,51
